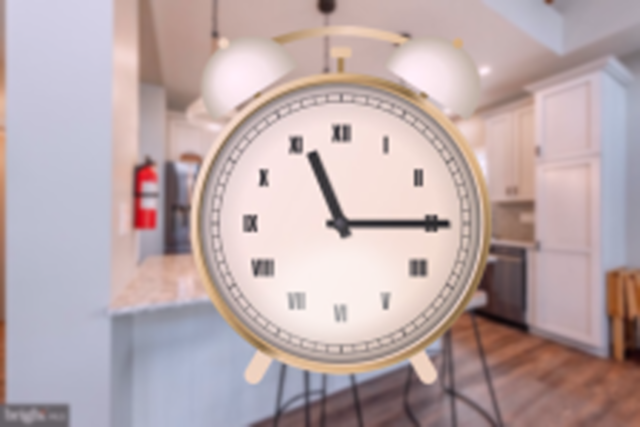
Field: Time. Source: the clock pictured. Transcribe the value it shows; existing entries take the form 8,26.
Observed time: 11,15
